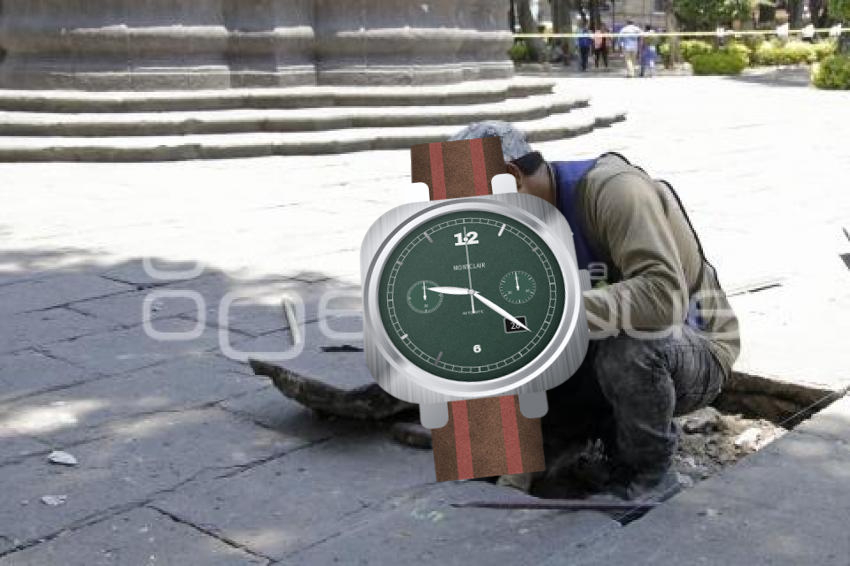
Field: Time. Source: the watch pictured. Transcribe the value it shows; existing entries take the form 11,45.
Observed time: 9,22
